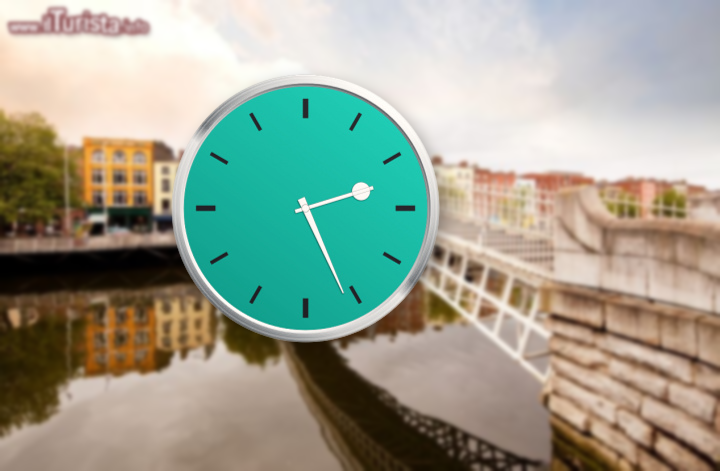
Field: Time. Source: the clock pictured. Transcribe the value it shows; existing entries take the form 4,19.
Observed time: 2,26
